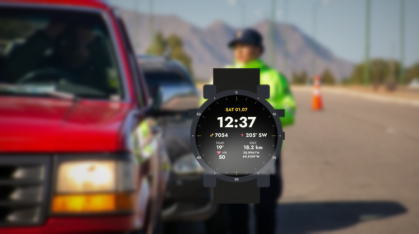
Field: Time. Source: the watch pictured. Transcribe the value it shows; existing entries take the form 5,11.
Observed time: 12,37
